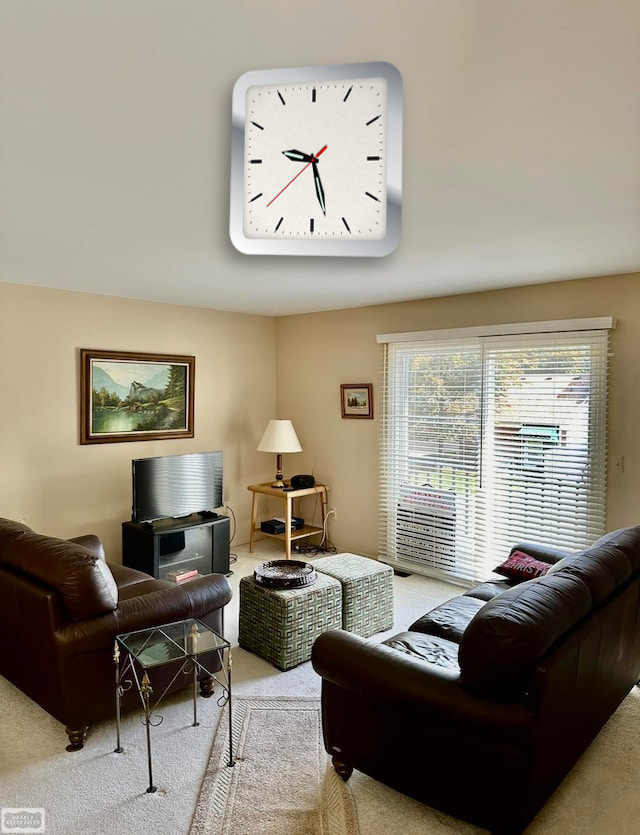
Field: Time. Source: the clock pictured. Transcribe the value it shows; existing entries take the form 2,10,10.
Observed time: 9,27,38
